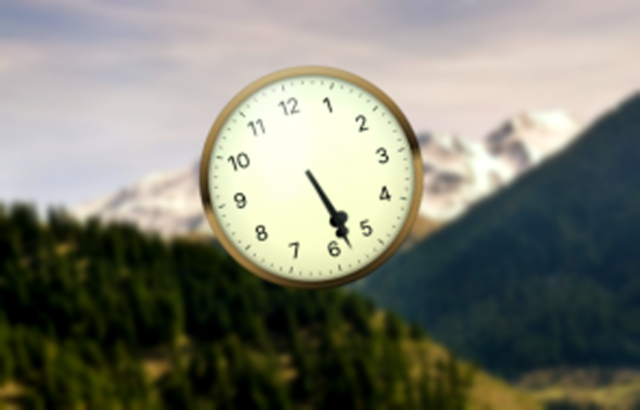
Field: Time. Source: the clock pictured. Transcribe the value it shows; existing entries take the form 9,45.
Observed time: 5,28
